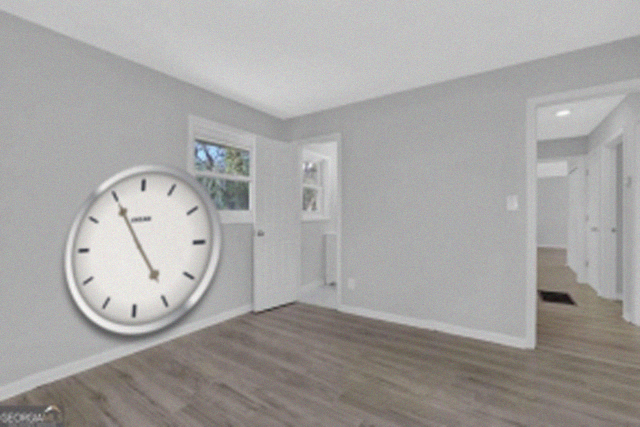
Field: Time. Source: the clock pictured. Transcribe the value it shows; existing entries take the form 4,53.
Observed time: 4,55
